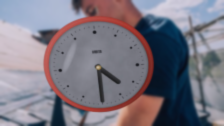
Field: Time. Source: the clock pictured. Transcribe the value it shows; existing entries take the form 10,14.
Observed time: 4,30
